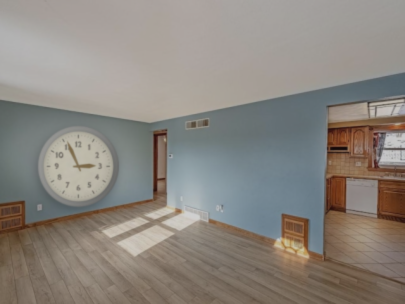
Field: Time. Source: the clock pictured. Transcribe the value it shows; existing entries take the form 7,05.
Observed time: 2,56
